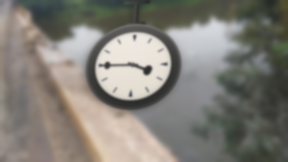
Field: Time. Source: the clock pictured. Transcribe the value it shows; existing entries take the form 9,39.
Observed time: 3,45
